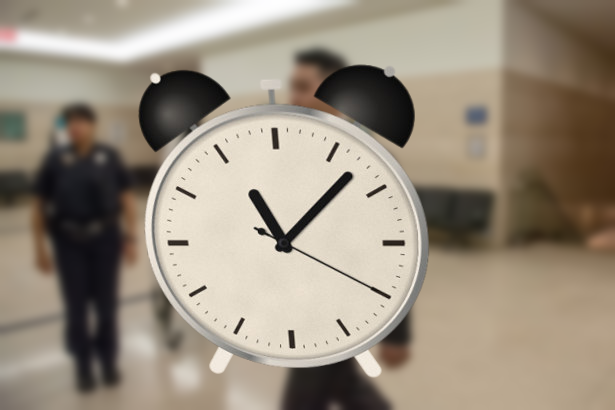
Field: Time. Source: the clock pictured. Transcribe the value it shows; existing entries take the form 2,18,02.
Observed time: 11,07,20
